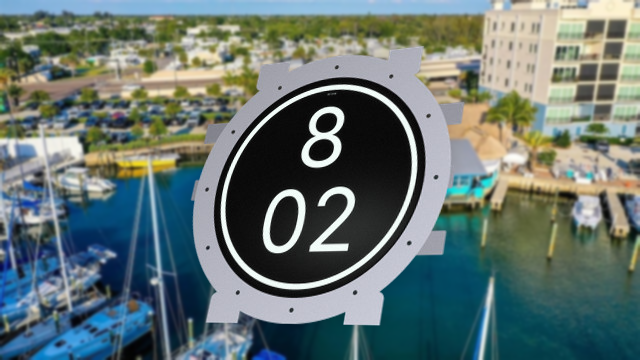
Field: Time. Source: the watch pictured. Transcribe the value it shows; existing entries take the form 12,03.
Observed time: 8,02
